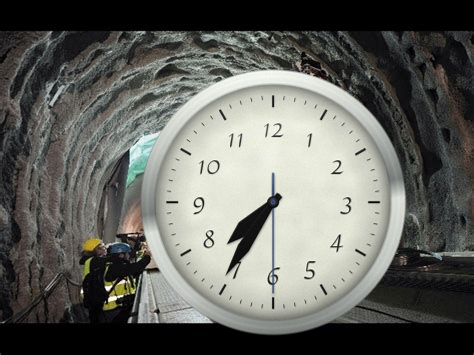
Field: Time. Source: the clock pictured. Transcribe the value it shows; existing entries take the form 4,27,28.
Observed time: 7,35,30
